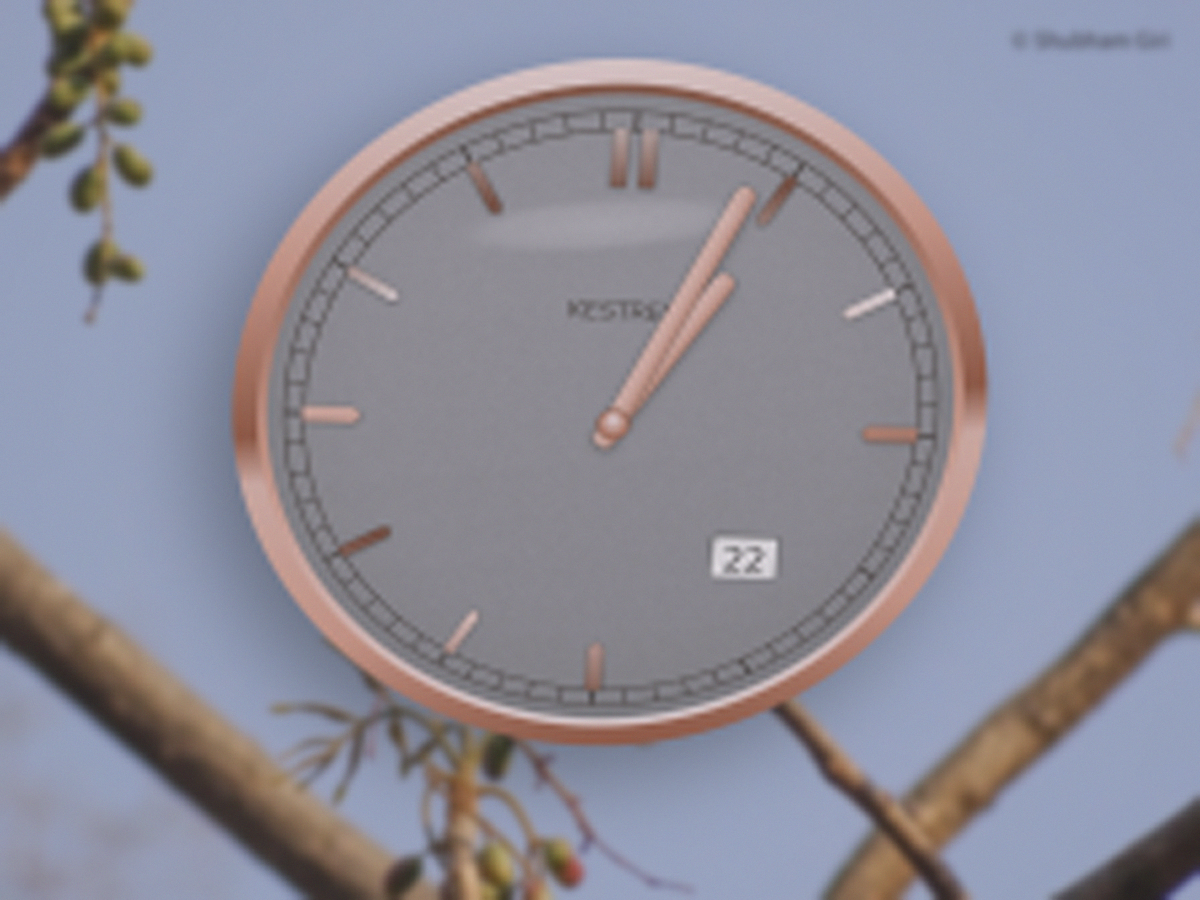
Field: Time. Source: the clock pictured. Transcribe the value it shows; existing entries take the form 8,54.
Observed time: 1,04
